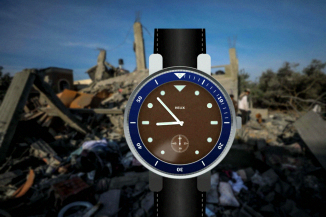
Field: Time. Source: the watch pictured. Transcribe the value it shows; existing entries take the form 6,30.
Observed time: 8,53
